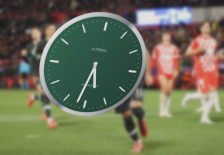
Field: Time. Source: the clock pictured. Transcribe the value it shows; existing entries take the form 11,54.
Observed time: 5,32
